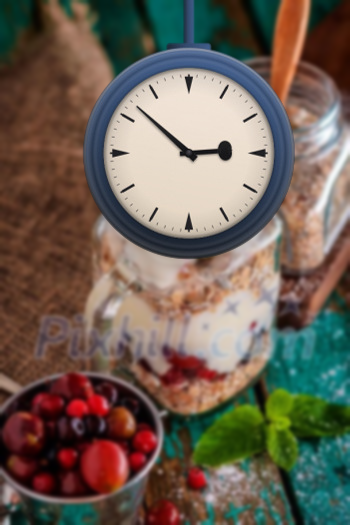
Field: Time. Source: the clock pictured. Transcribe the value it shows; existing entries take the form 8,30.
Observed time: 2,52
